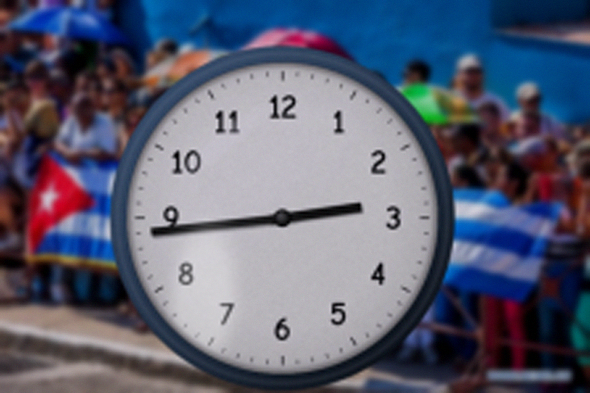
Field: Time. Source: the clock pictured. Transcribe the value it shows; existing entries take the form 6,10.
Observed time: 2,44
